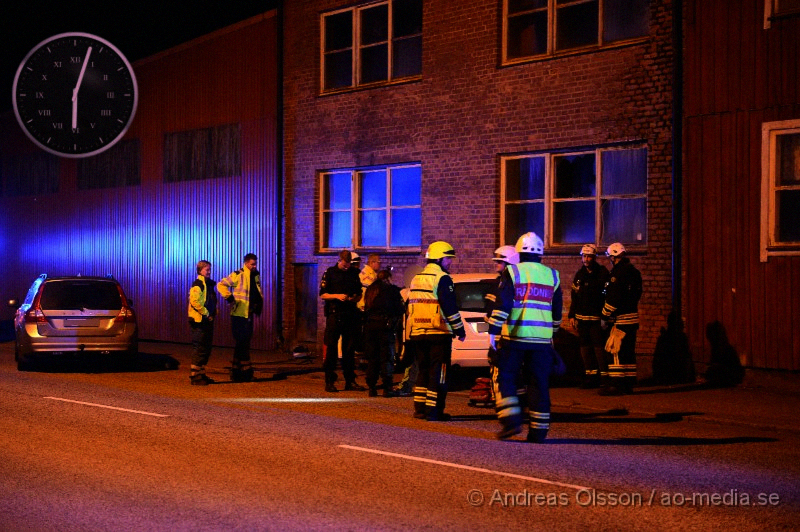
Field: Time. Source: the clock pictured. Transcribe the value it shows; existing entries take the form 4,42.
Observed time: 6,03
